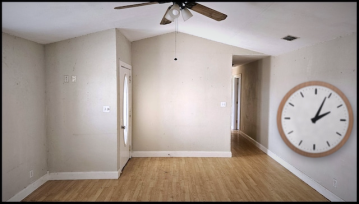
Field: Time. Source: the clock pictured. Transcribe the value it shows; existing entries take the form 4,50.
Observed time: 2,04
